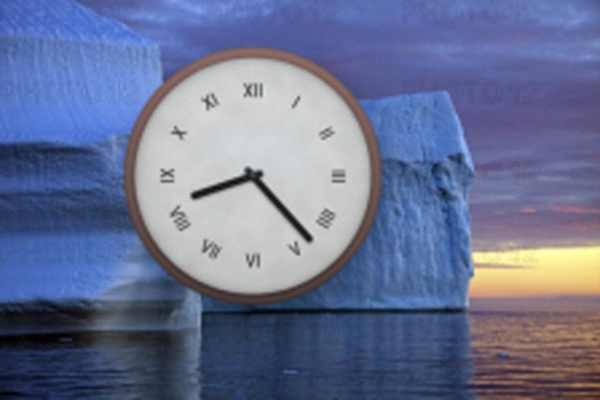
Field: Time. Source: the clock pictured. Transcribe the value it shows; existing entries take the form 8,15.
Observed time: 8,23
